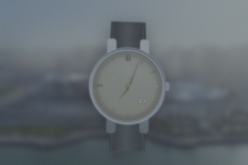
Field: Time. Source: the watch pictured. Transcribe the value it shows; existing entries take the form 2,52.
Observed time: 7,04
